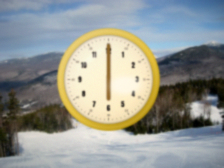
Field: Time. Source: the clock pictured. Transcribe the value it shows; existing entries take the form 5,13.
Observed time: 6,00
